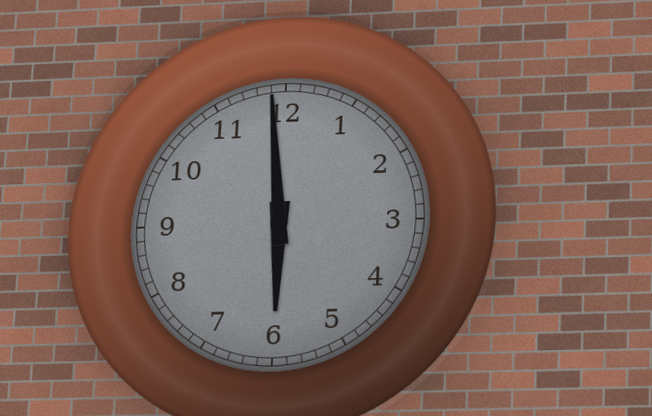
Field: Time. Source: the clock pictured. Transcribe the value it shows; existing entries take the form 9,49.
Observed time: 5,59
